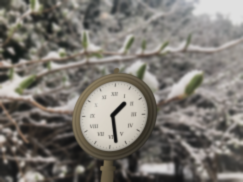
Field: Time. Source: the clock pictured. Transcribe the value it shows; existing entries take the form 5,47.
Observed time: 1,28
